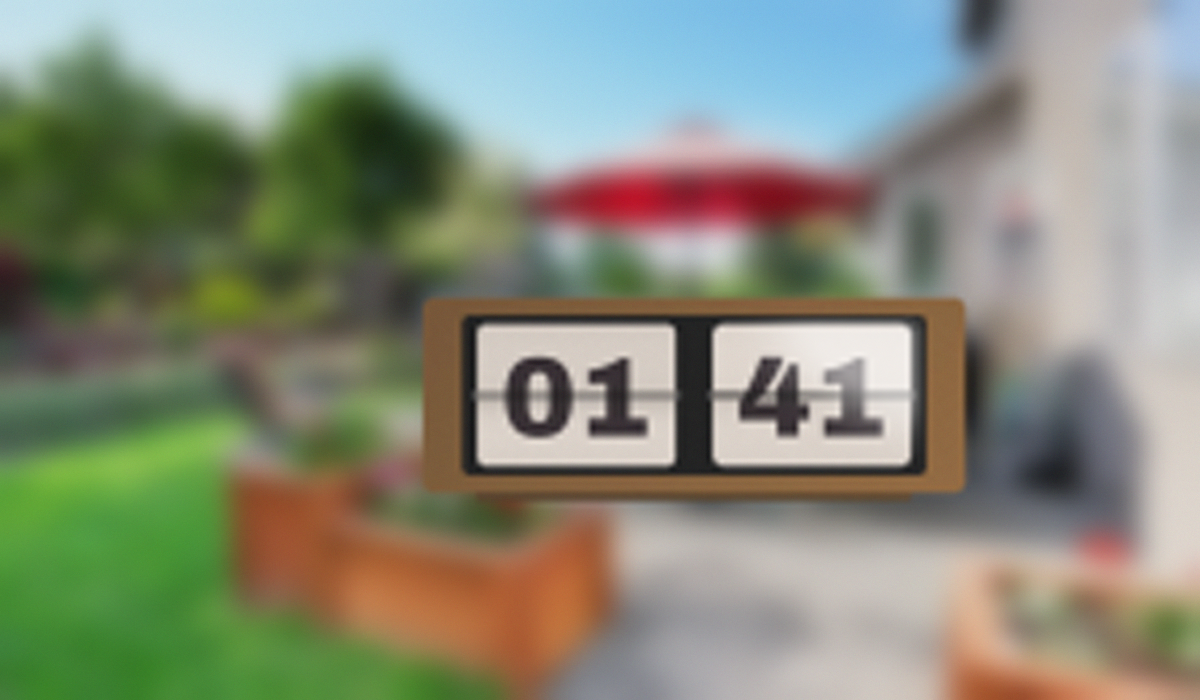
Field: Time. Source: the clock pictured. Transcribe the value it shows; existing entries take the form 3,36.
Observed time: 1,41
